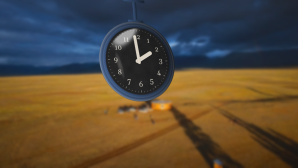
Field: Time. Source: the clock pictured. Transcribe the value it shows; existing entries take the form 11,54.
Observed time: 1,59
